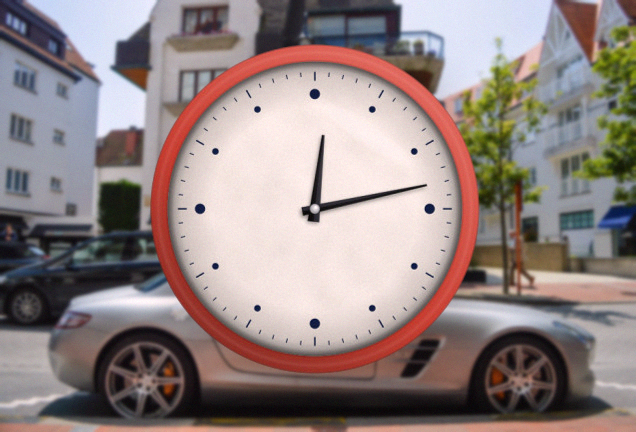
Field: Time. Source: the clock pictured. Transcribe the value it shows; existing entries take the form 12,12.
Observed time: 12,13
